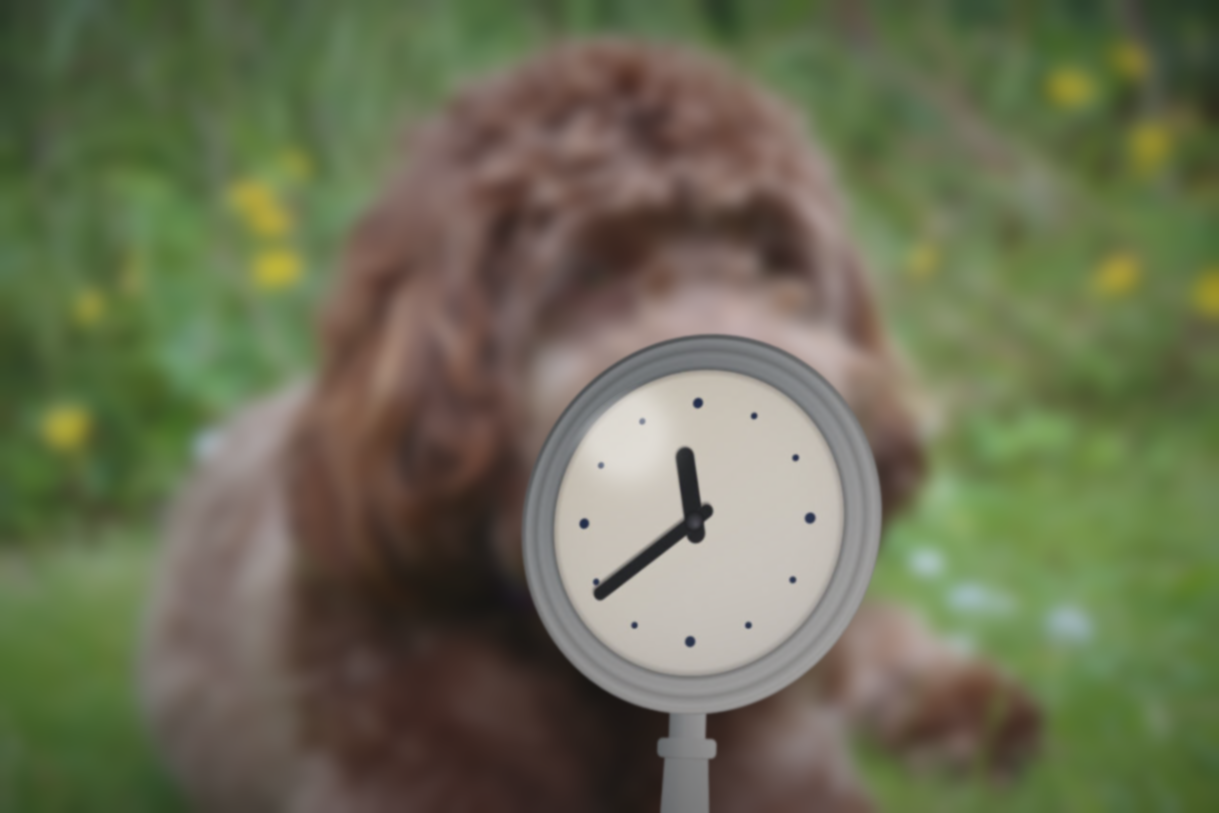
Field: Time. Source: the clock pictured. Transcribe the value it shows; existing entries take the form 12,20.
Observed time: 11,39
